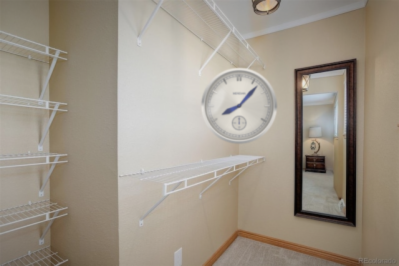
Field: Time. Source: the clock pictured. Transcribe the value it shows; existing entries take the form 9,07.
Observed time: 8,07
